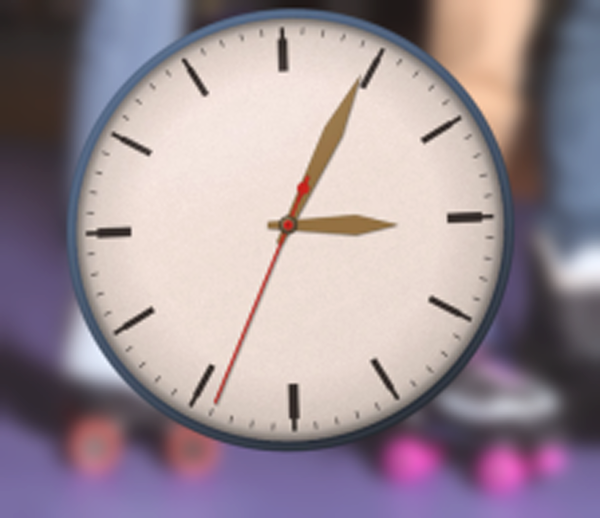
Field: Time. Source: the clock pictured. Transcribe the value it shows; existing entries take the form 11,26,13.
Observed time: 3,04,34
